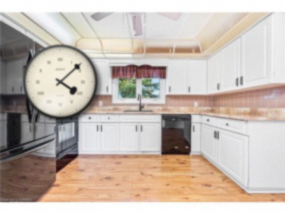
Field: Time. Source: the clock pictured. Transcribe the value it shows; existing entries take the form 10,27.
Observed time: 4,08
